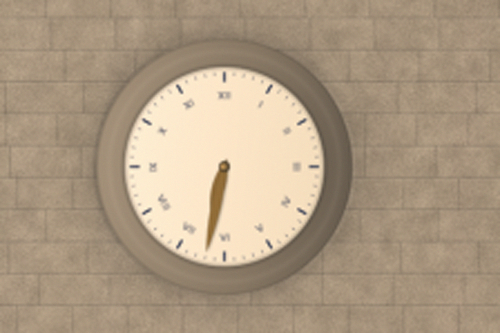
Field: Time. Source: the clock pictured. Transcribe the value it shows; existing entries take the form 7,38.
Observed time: 6,32
